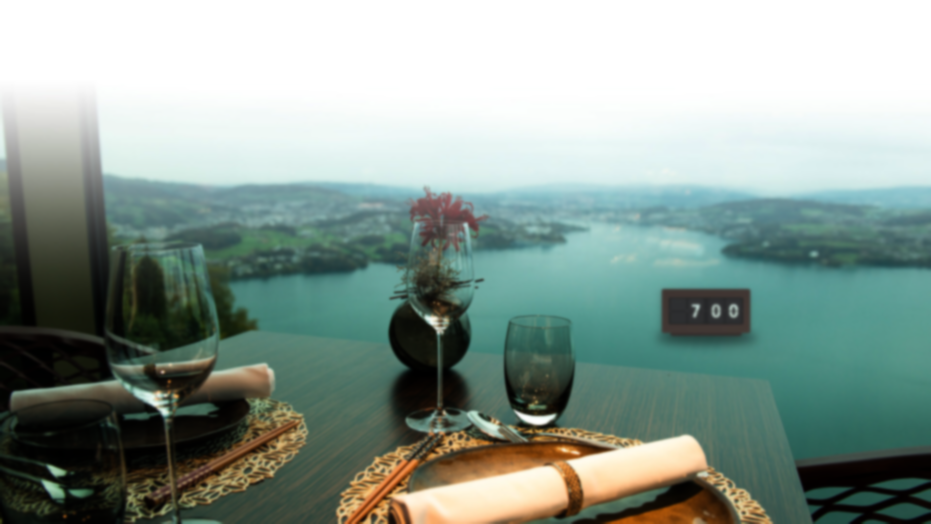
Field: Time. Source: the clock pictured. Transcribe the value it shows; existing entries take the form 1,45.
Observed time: 7,00
